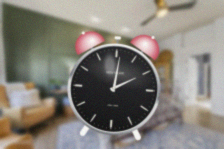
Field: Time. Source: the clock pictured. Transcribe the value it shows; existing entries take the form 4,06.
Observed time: 2,01
